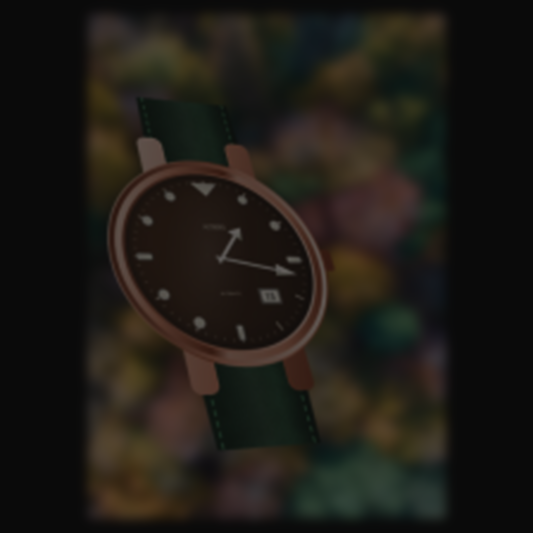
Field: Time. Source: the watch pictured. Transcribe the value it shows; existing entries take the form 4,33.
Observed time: 1,17
